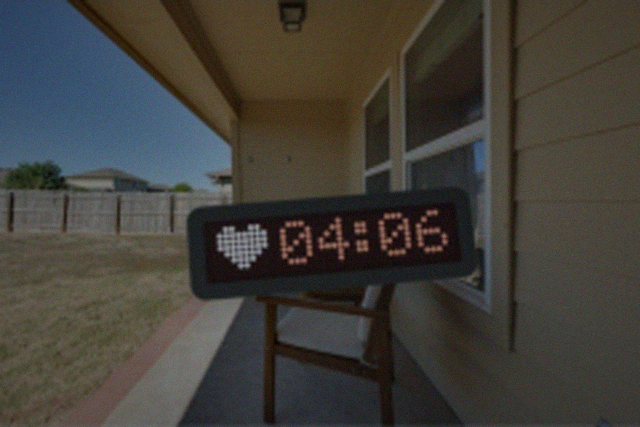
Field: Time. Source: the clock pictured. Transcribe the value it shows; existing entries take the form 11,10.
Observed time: 4,06
